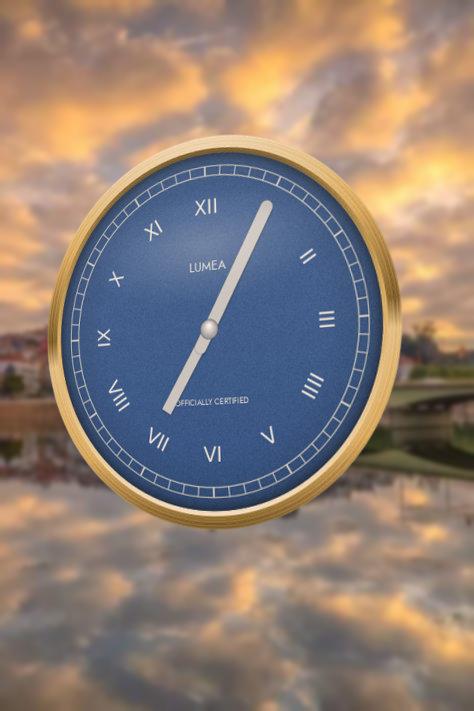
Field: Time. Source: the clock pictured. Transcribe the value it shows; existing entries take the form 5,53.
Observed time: 7,05
